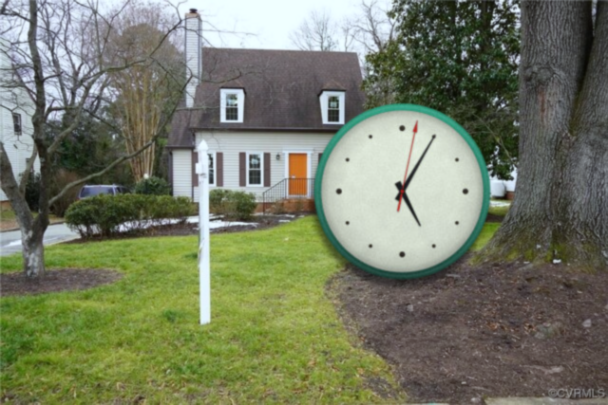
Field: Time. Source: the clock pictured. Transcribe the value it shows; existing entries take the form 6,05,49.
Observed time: 5,05,02
